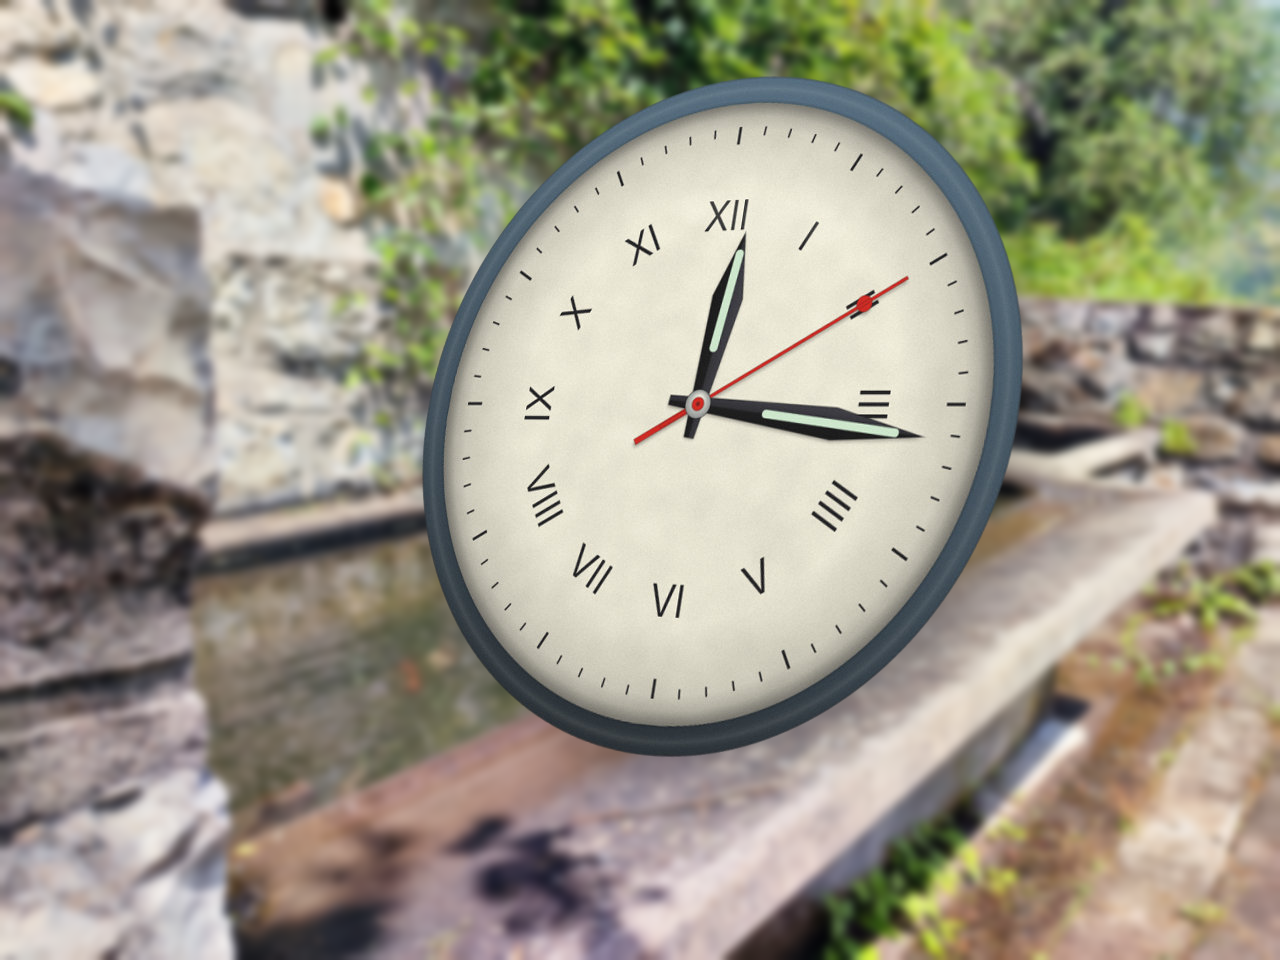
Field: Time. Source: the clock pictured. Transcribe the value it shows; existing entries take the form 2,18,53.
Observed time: 12,16,10
